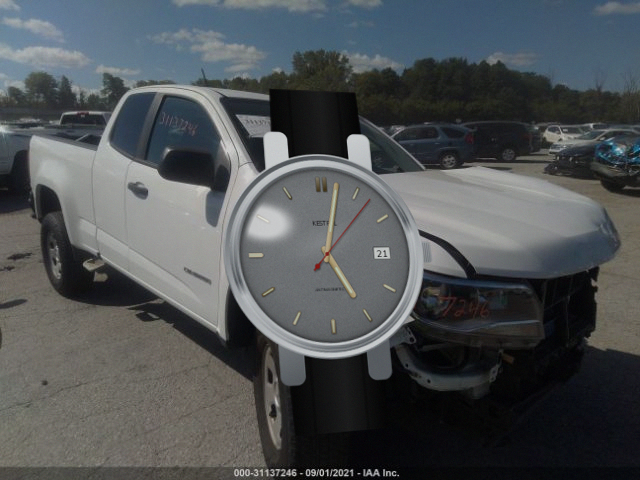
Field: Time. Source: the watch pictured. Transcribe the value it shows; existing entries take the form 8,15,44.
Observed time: 5,02,07
